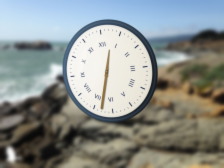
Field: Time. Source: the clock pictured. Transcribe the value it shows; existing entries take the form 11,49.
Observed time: 12,33
